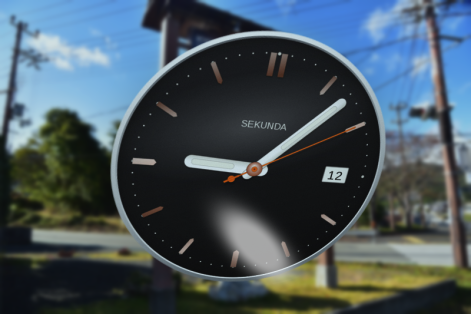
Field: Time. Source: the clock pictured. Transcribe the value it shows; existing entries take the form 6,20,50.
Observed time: 9,07,10
